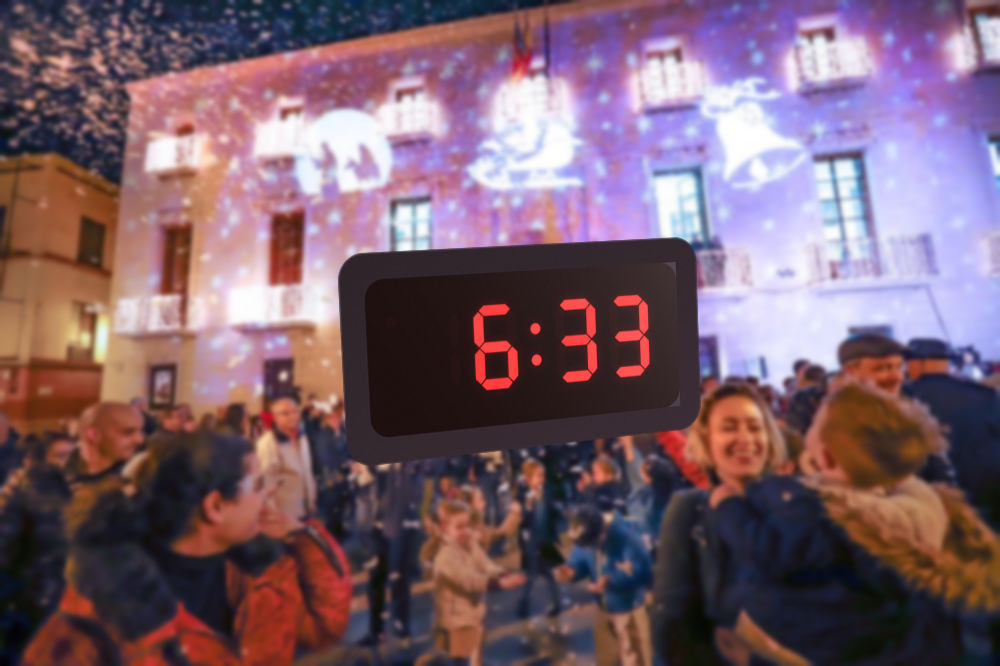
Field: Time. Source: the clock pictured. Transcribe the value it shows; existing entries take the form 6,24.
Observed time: 6,33
